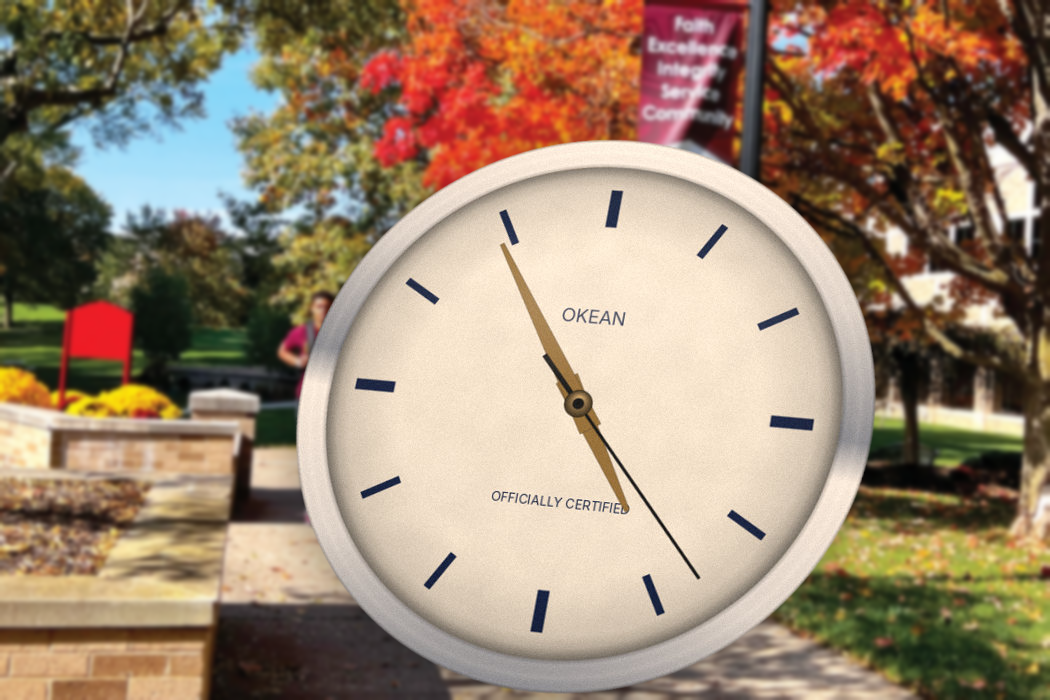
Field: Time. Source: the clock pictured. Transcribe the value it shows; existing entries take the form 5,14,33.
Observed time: 4,54,23
